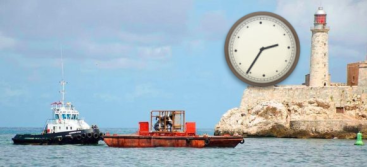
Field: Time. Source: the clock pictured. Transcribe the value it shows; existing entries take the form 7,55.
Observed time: 2,36
